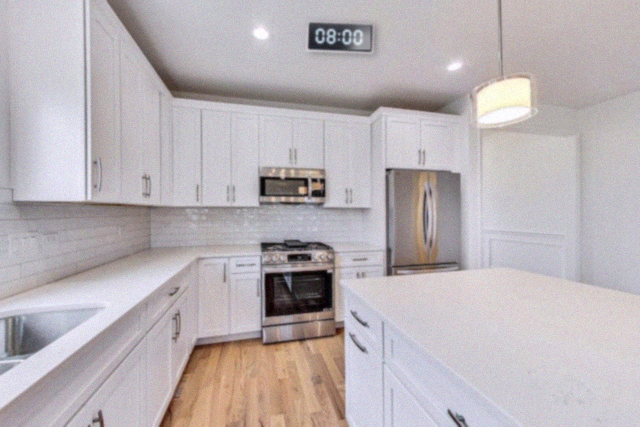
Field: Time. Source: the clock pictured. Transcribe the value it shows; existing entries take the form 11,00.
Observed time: 8,00
